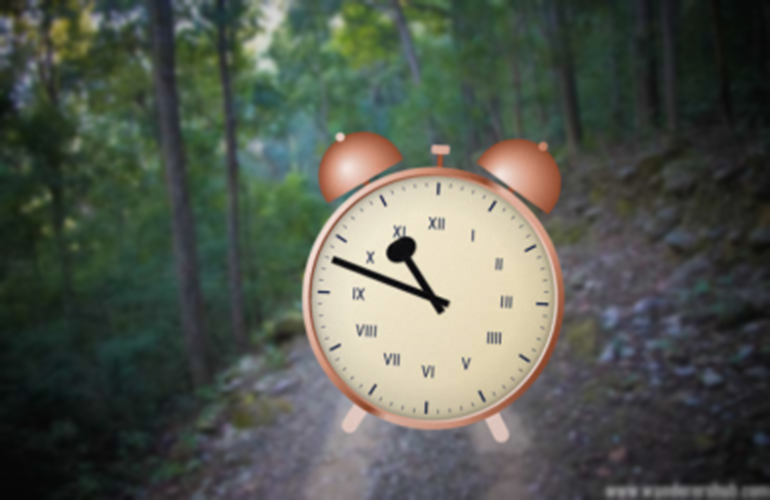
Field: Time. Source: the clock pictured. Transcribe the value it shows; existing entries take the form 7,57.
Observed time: 10,48
